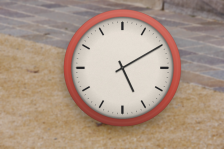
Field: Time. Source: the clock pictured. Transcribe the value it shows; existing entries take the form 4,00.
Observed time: 5,10
